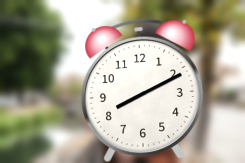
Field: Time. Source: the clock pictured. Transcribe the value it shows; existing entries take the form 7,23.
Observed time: 8,11
